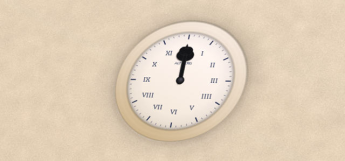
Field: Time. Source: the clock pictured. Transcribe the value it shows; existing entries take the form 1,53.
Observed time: 12,00
